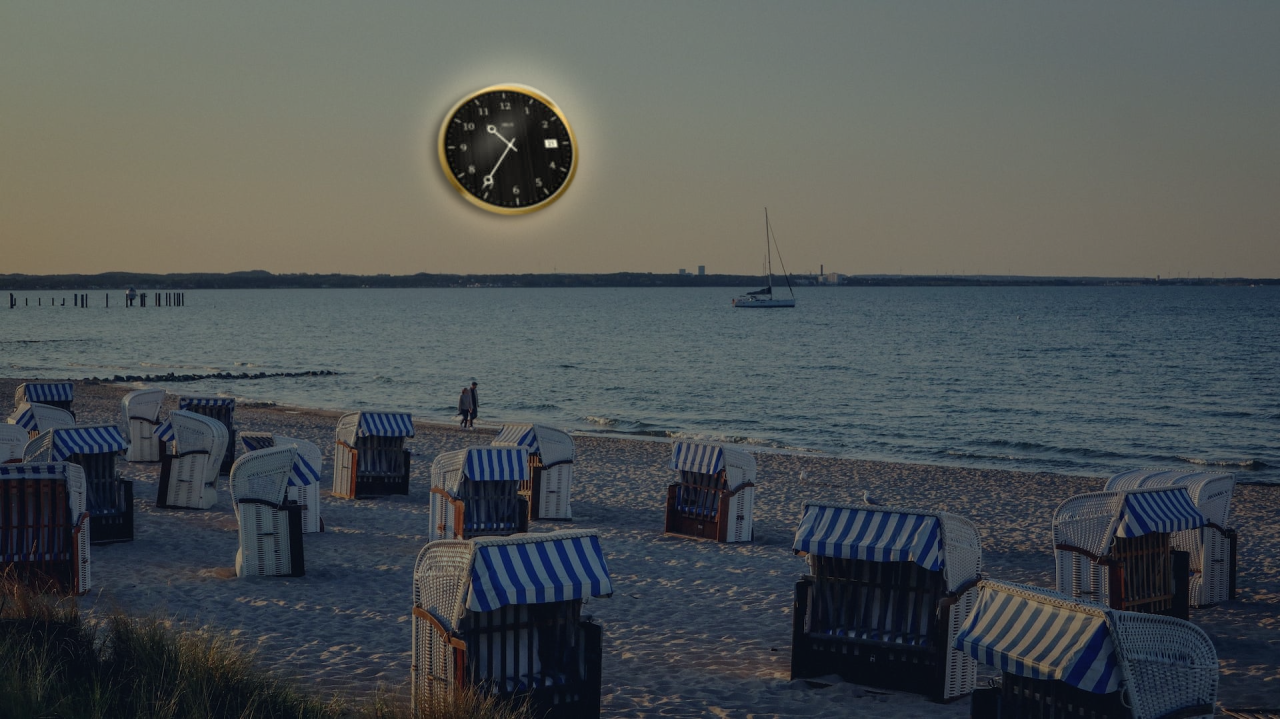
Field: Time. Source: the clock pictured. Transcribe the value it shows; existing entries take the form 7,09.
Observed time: 10,36
